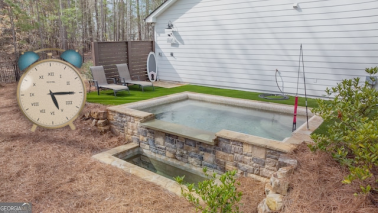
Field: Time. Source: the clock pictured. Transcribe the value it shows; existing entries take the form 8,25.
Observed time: 5,15
